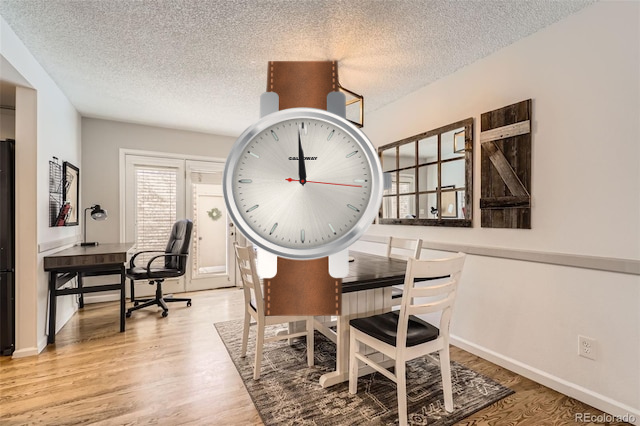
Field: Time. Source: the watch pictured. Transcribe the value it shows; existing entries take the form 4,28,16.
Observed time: 11,59,16
